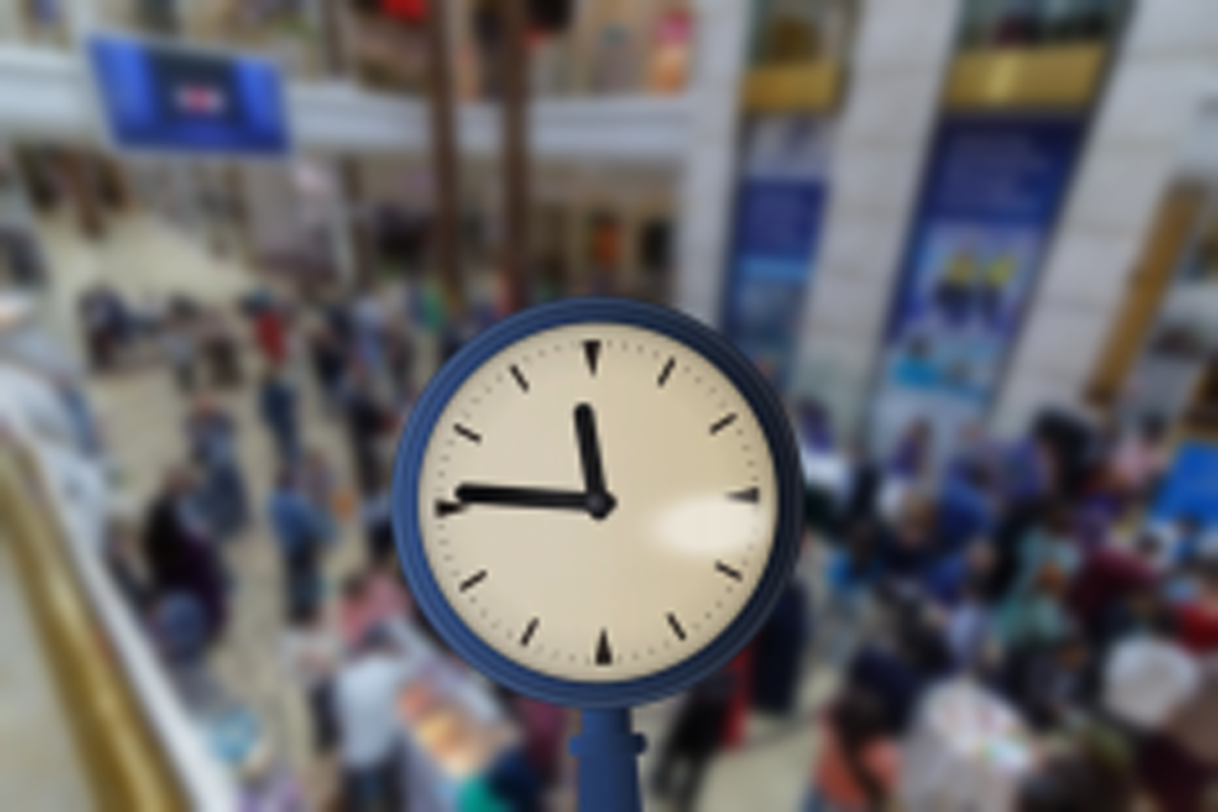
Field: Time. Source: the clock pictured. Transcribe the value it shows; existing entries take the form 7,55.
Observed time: 11,46
